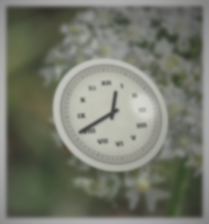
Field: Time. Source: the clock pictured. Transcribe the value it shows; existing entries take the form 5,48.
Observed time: 12,41
